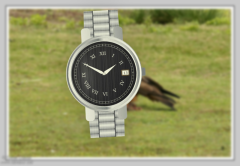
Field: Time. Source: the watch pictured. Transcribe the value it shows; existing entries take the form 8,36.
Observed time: 1,50
